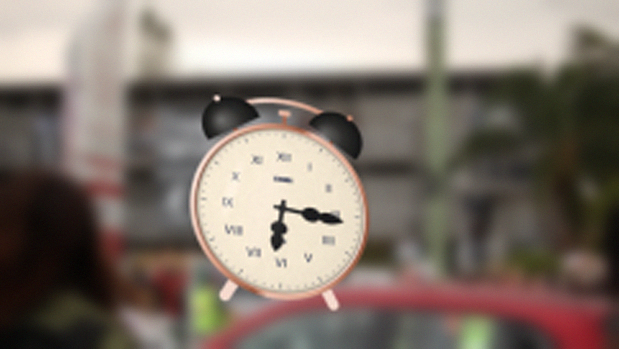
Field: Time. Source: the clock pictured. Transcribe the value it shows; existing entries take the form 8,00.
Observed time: 6,16
